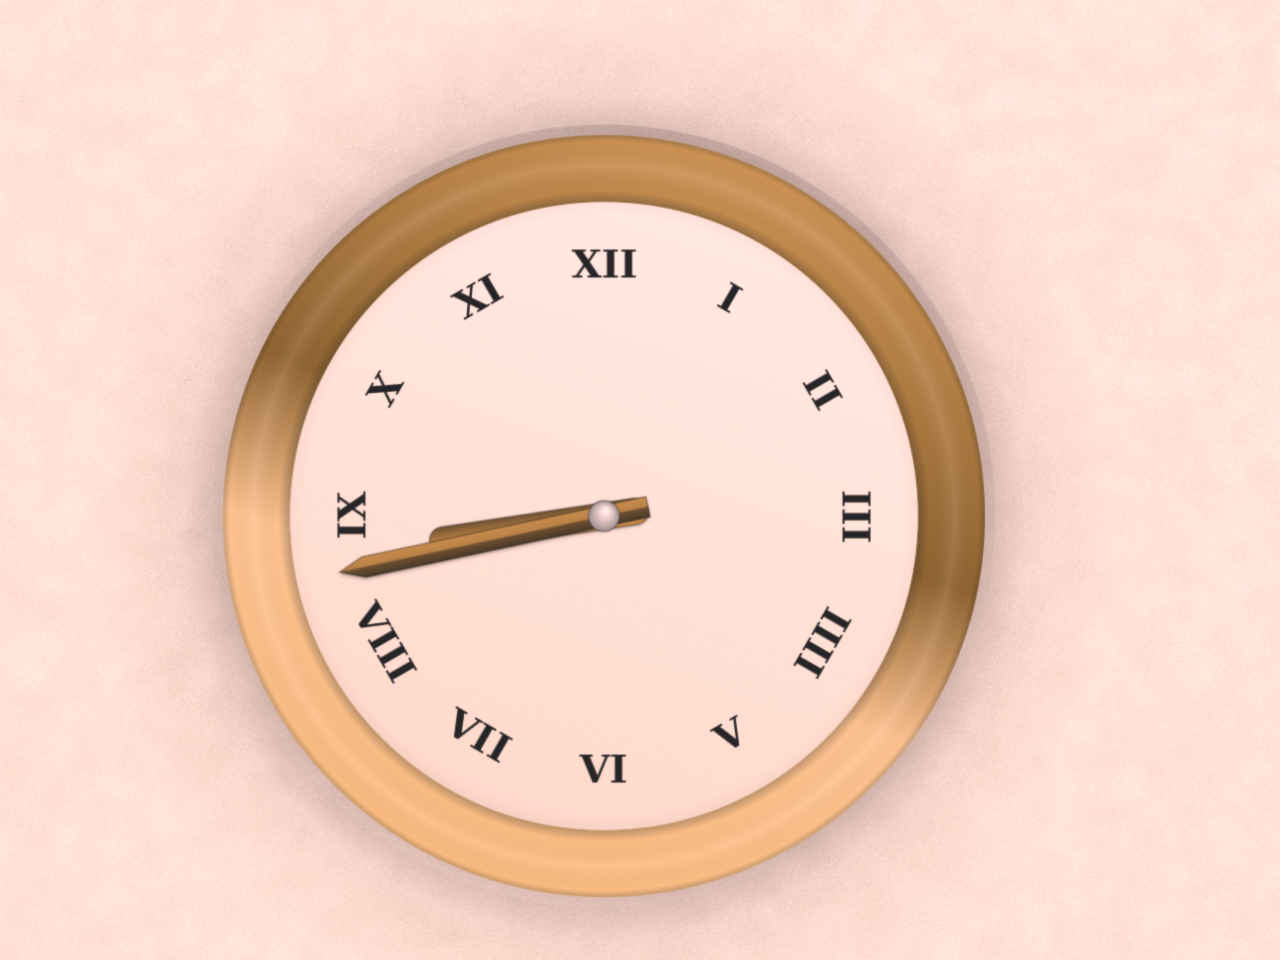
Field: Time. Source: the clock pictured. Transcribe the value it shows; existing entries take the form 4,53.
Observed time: 8,43
